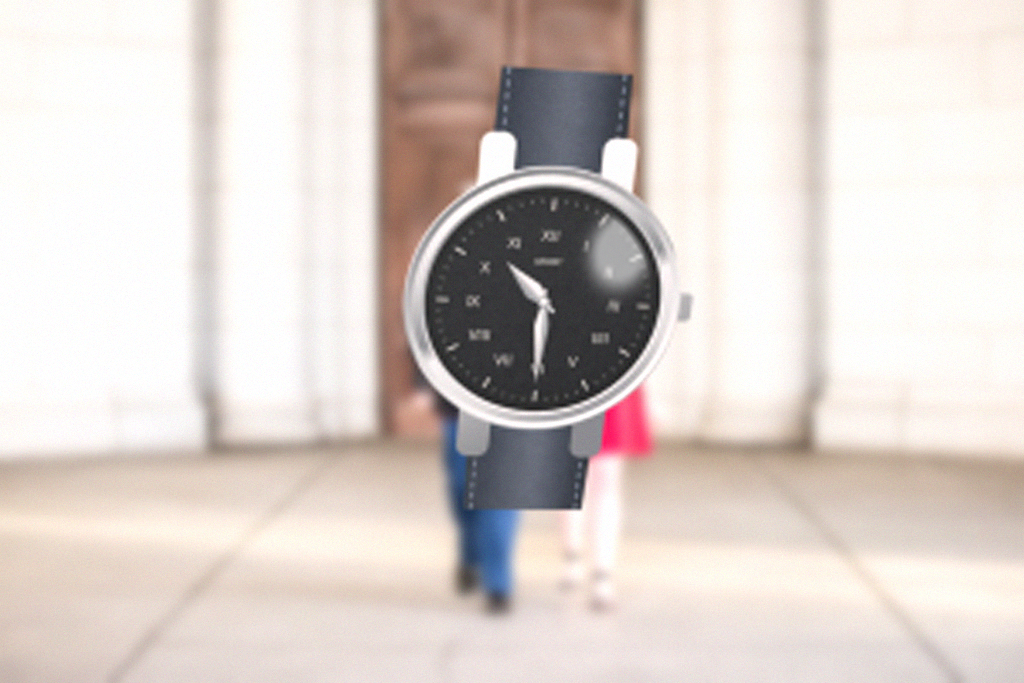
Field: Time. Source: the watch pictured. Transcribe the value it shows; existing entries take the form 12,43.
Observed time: 10,30
